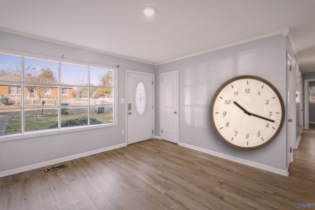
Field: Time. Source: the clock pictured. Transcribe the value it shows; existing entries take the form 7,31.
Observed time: 10,18
